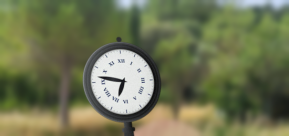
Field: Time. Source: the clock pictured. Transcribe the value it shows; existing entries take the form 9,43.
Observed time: 6,47
